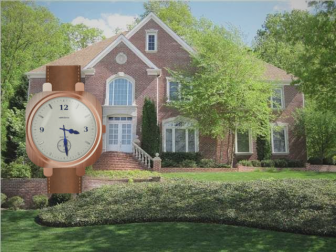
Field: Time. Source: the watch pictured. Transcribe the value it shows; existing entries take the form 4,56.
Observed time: 3,29
